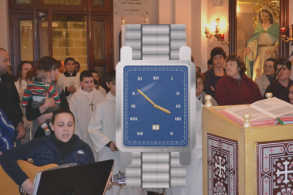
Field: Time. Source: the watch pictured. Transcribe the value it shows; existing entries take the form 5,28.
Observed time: 3,52
